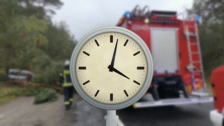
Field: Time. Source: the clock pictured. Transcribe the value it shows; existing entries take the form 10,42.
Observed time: 4,02
